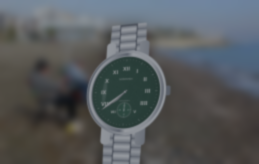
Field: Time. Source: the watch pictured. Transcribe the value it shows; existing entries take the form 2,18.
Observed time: 7,39
